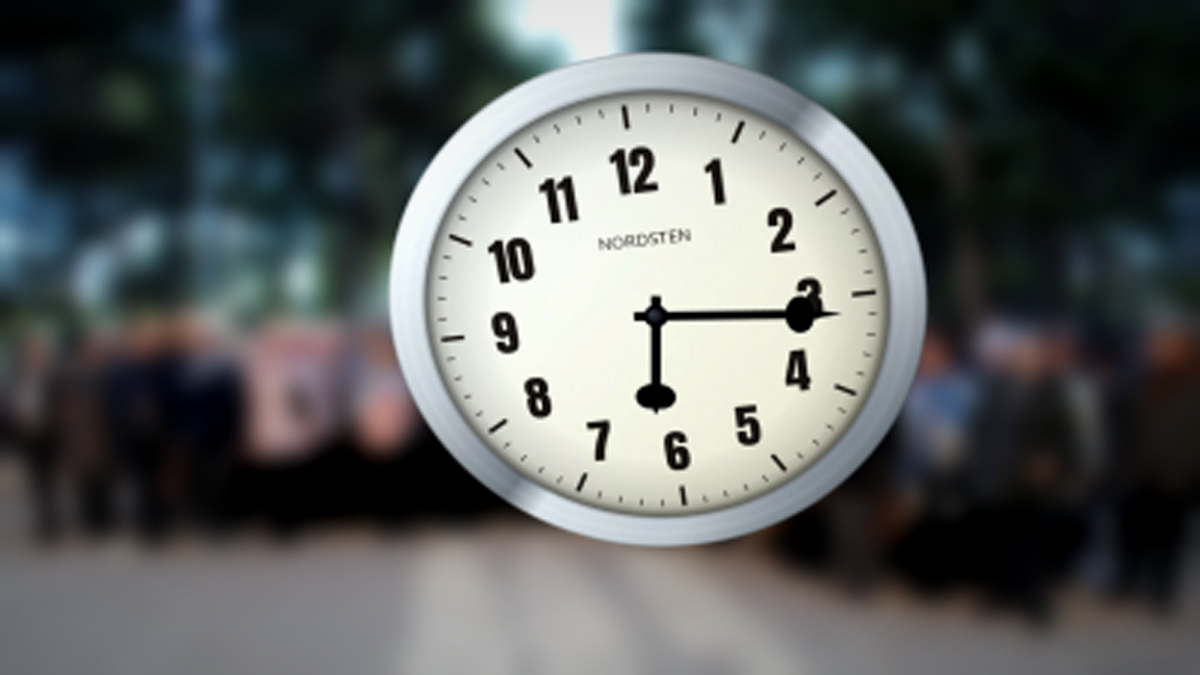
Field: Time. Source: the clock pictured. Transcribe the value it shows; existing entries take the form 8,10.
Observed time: 6,16
